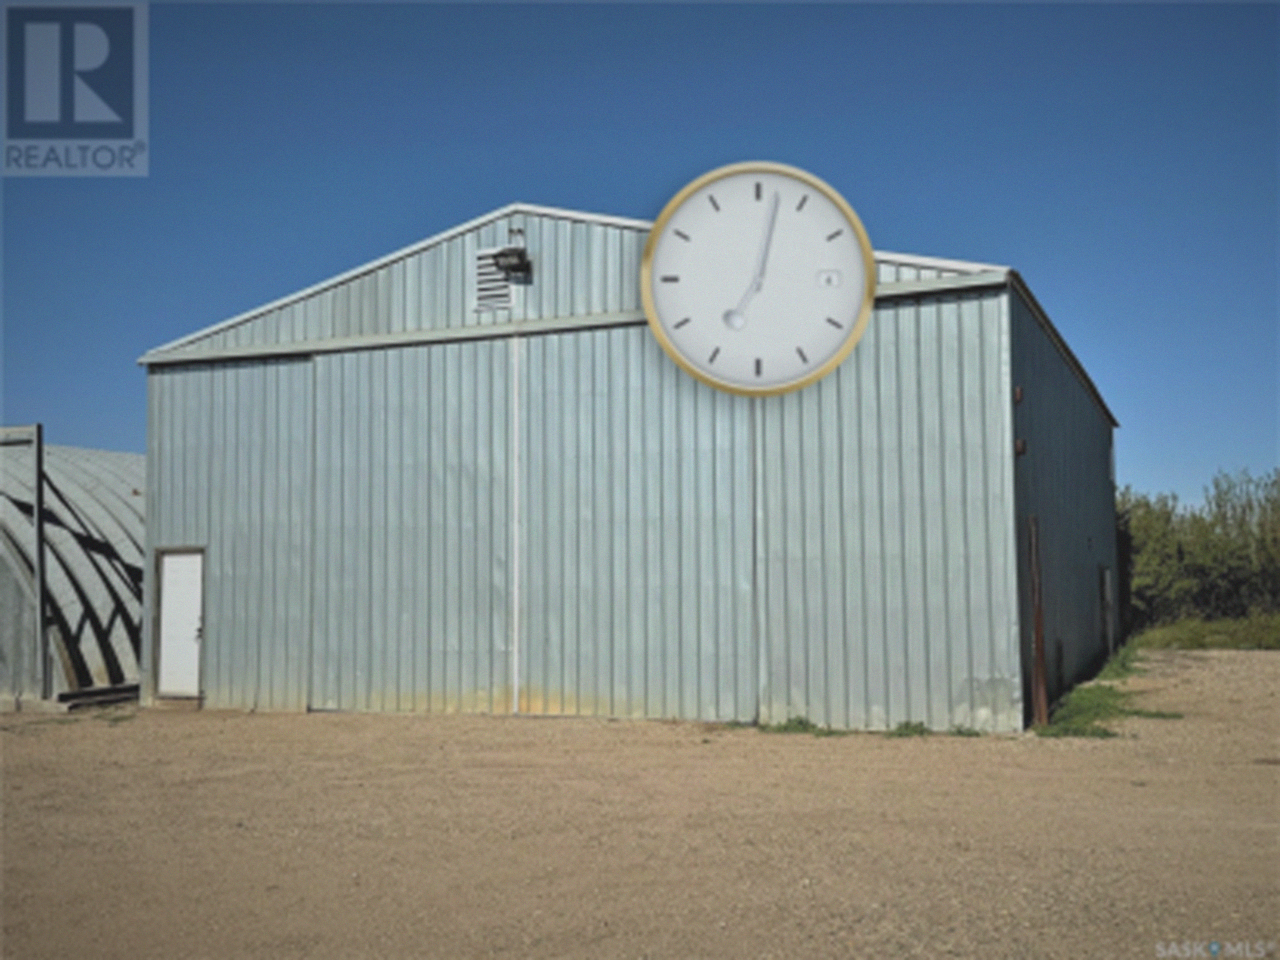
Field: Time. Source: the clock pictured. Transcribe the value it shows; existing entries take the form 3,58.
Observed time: 7,02
